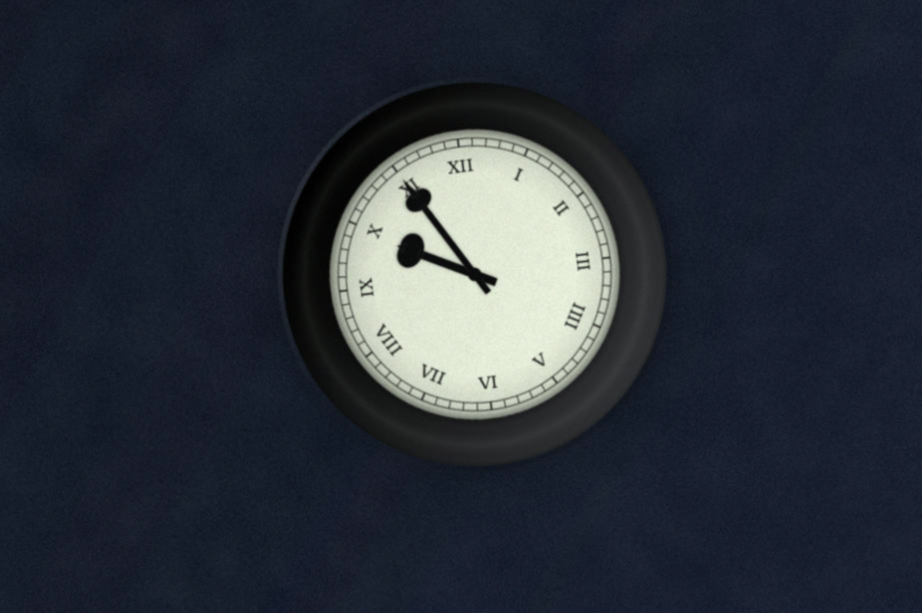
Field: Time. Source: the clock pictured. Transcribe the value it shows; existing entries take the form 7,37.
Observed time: 9,55
